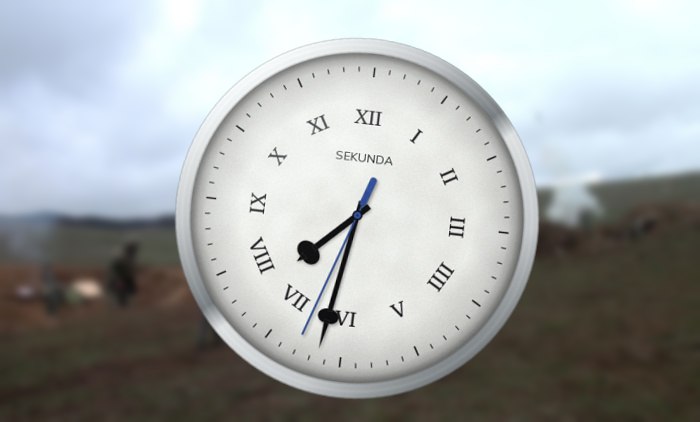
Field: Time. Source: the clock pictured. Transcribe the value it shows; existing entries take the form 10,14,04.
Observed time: 7,31,33
